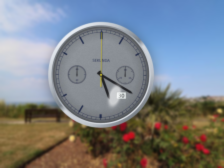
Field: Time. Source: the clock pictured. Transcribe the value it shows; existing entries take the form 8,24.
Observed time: 5,20
